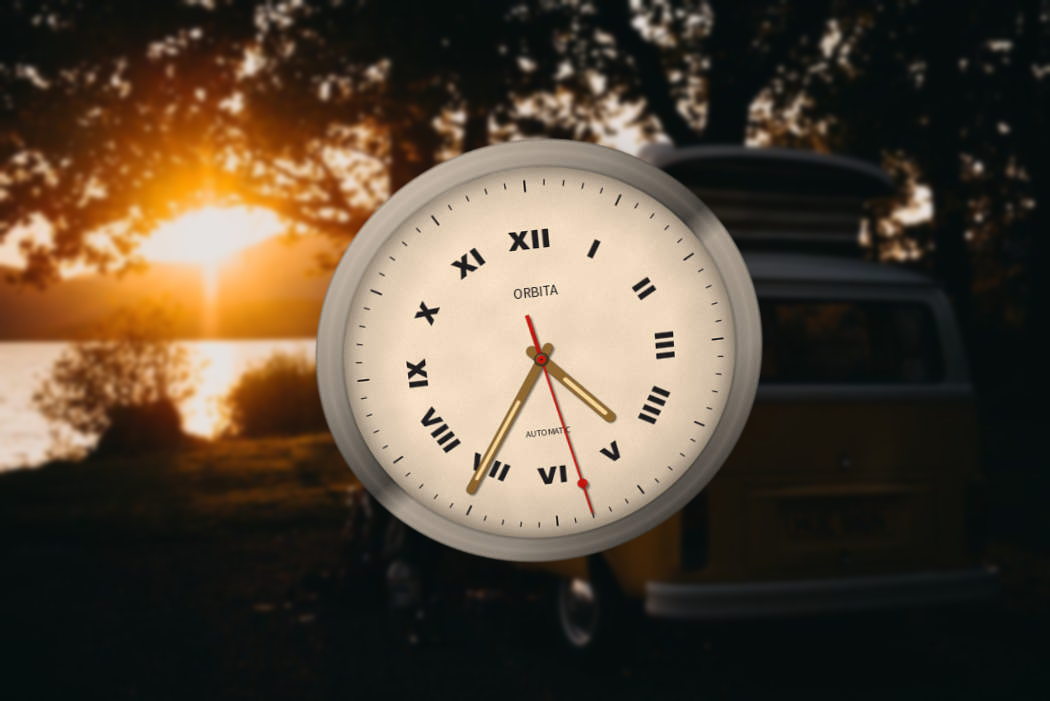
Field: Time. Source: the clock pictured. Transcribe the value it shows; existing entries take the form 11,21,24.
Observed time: 4,35,28
